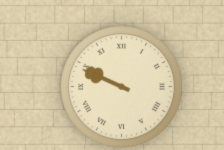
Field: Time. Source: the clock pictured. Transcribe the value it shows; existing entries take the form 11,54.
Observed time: 9,49
